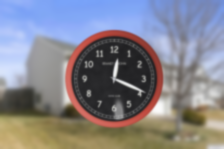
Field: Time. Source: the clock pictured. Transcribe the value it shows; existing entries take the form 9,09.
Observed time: 12,19
